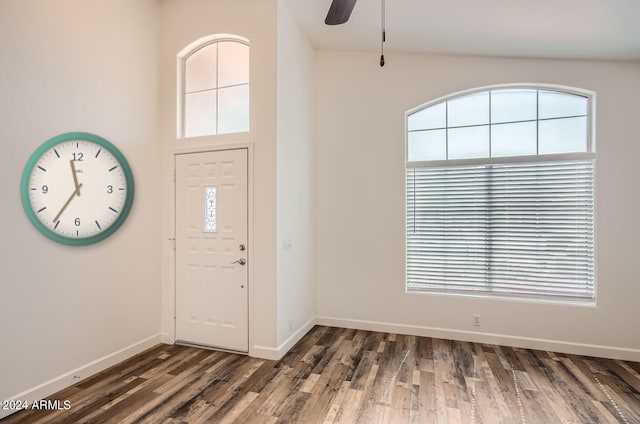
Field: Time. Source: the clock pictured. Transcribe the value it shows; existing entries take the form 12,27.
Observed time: 11,36
